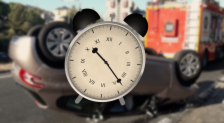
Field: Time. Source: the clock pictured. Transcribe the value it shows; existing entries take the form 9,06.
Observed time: 10,23
